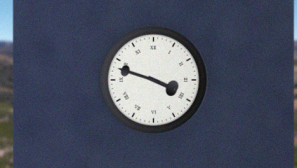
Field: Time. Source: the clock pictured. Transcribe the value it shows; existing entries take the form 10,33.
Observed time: 3,48
